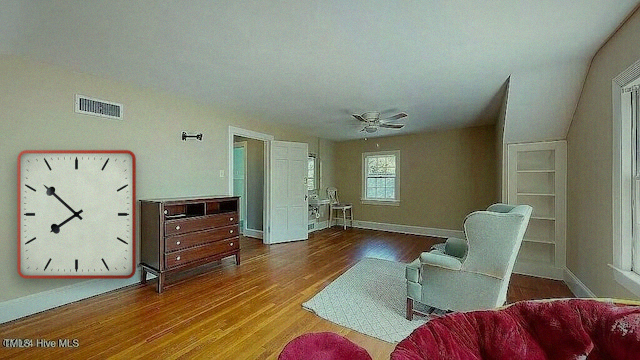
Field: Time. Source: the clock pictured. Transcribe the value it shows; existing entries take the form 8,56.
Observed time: 7,52
